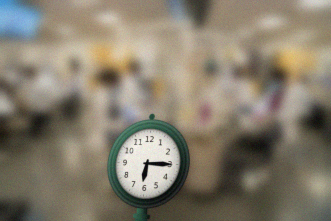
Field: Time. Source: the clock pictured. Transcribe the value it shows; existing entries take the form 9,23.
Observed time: 6,15
